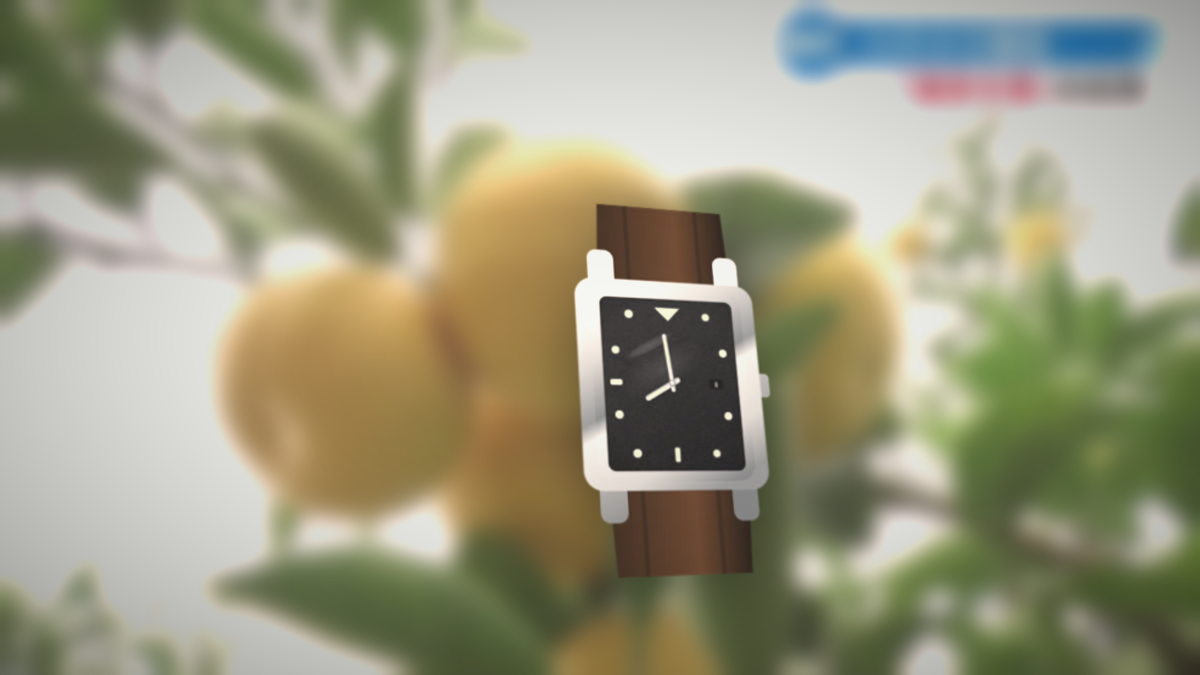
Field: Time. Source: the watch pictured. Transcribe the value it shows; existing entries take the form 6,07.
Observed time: 7,59
